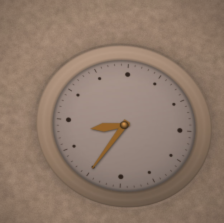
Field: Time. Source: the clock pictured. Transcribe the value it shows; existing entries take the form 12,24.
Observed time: 8,35
